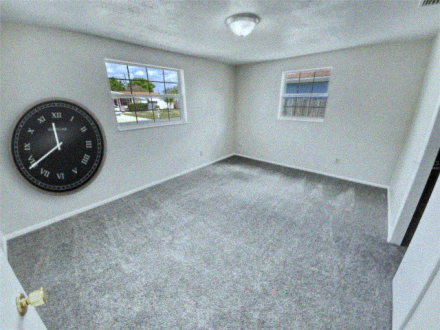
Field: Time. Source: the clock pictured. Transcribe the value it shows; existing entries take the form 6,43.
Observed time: 11,39
